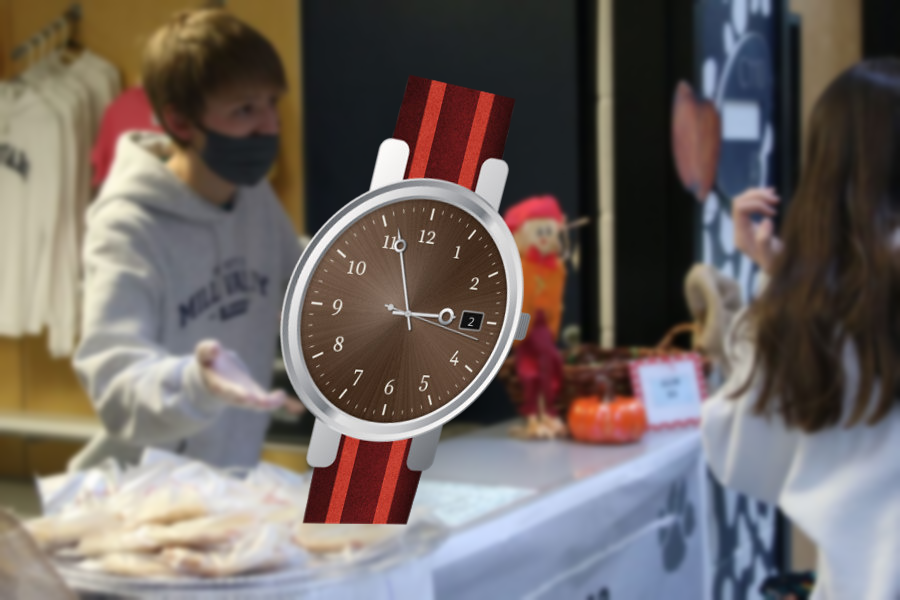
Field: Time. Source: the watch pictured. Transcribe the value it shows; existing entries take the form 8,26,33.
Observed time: 2,56,17
